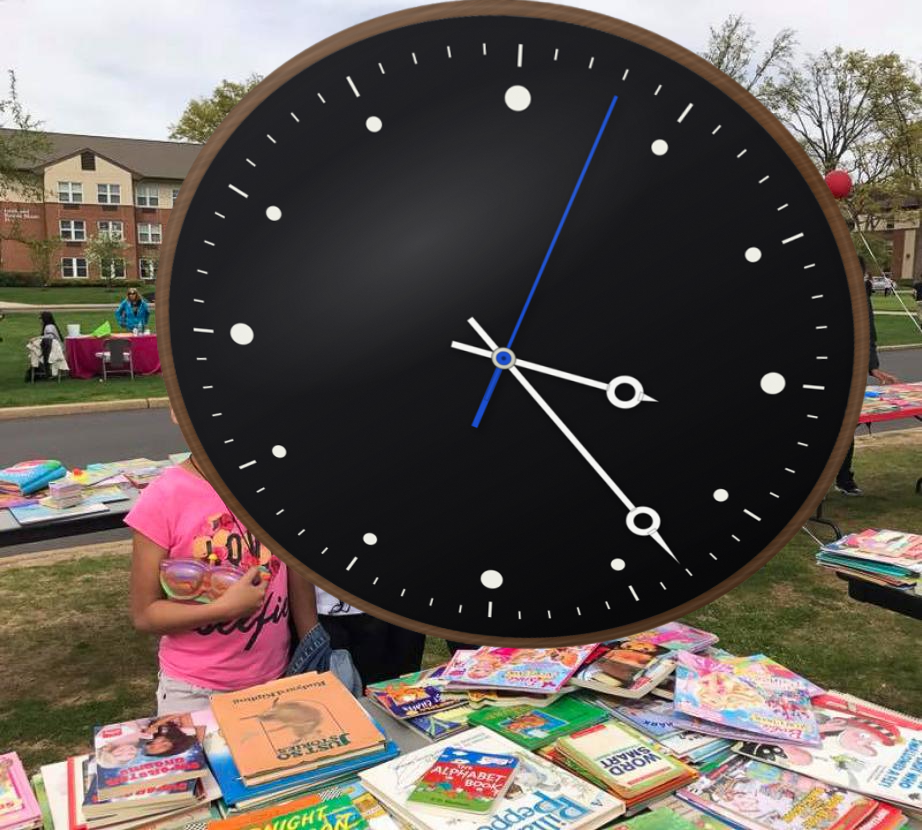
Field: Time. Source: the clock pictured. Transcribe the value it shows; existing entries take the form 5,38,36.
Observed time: 3,23,03
